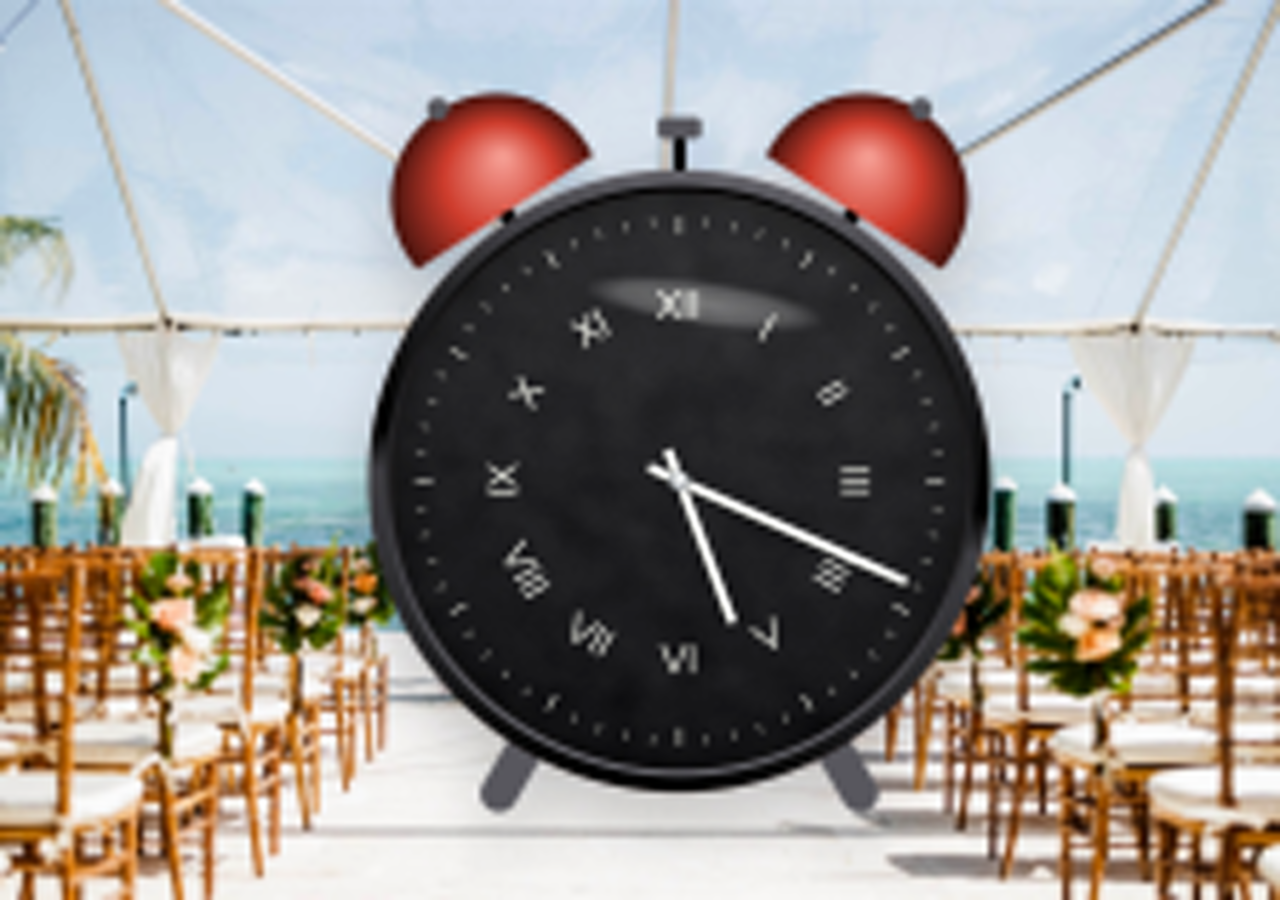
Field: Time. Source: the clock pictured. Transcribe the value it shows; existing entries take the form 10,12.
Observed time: 5,19
